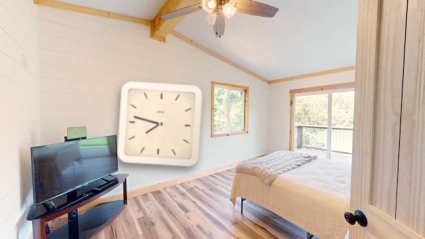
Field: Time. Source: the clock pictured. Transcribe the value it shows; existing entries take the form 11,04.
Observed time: 7,47
